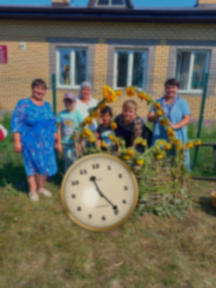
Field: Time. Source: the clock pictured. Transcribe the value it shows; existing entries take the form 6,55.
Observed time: 11,24
